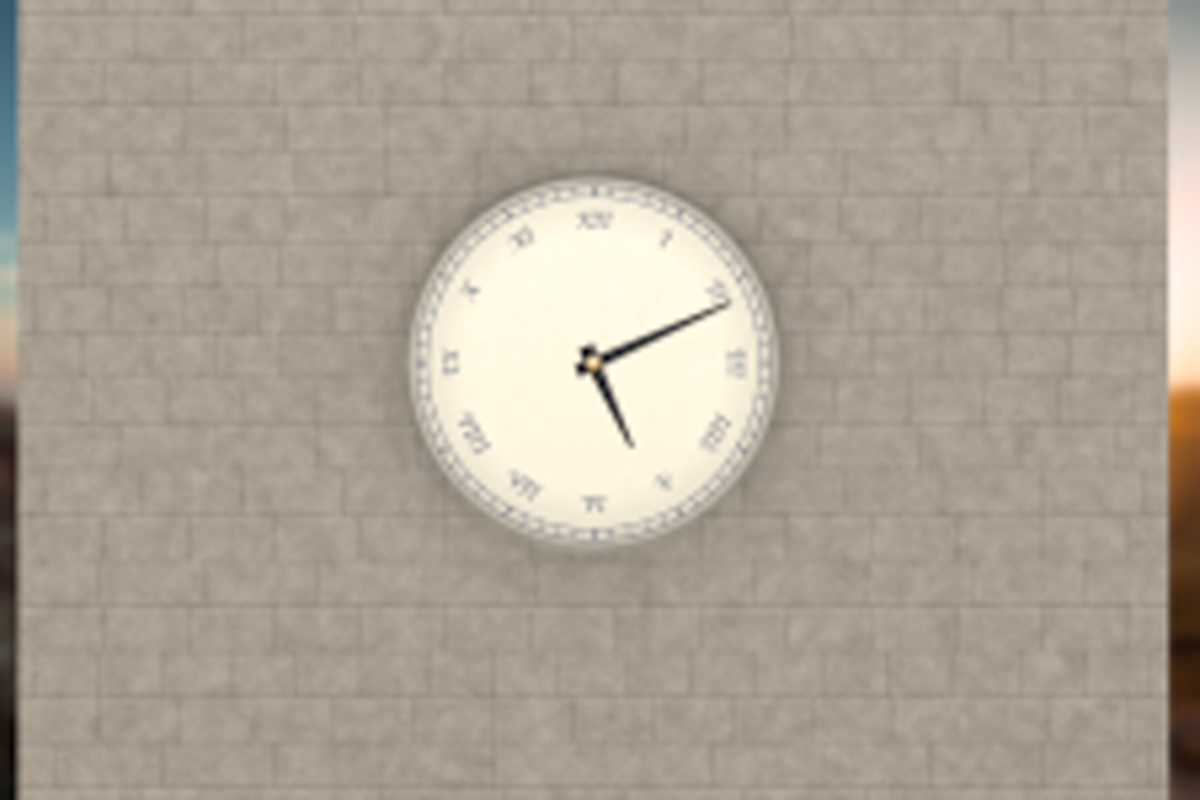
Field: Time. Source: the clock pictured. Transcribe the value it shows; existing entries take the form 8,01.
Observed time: 5,11
